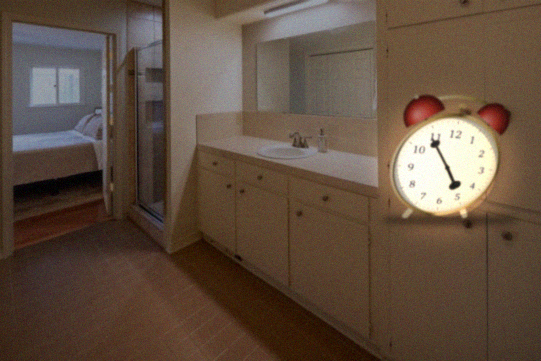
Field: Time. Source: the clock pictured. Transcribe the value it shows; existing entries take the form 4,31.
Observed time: 4,54
